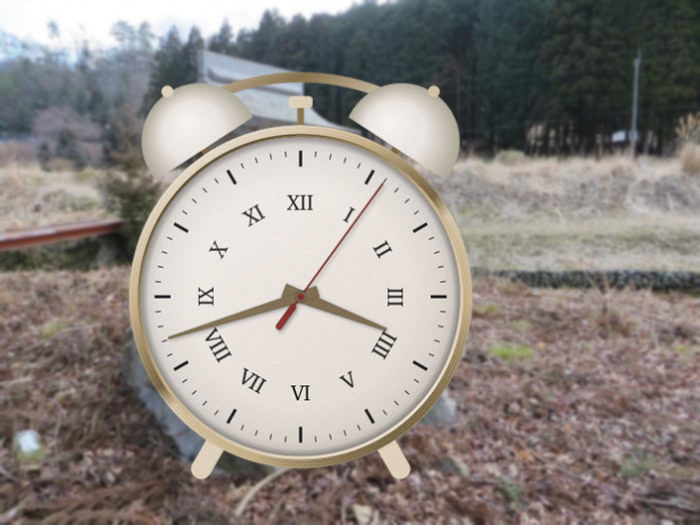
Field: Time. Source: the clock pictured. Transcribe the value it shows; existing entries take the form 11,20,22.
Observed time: 3,42,06
